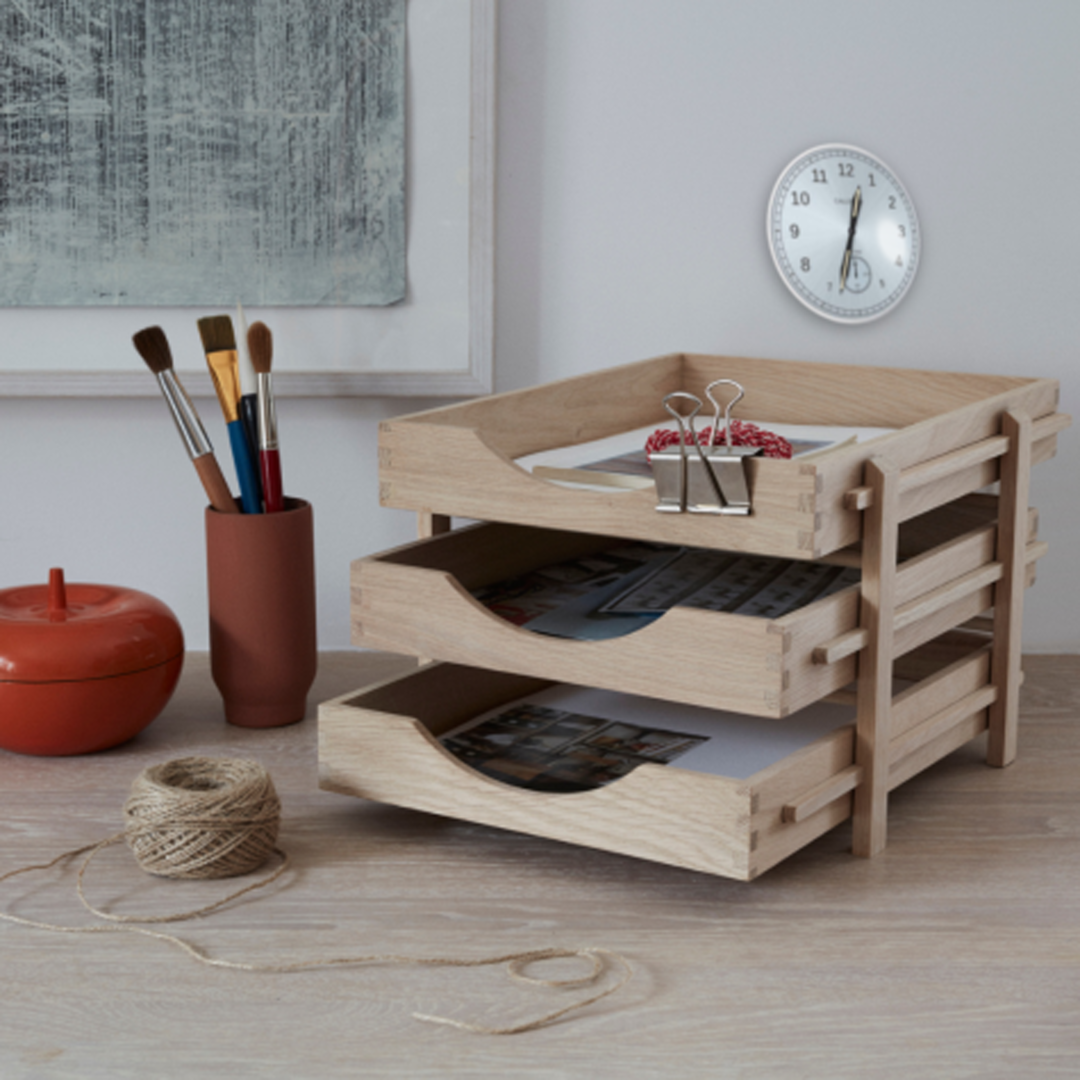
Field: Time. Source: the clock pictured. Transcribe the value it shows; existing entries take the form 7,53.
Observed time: 12,33
